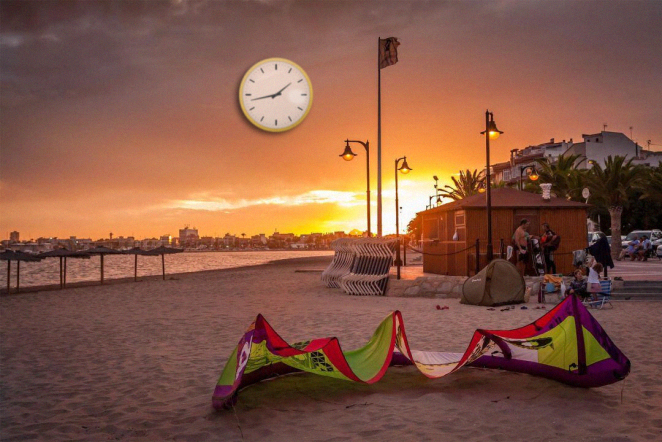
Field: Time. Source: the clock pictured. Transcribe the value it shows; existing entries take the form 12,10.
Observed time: 1,43
